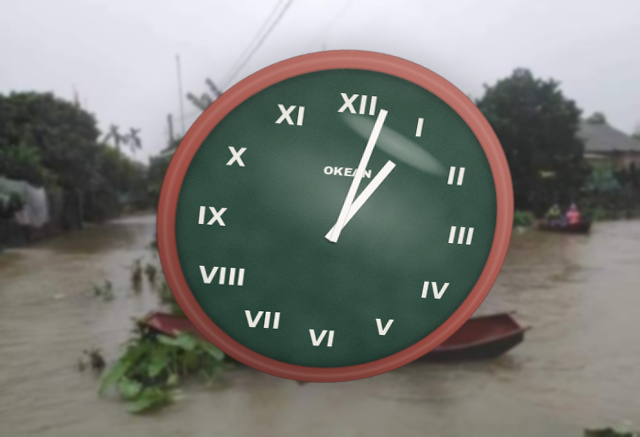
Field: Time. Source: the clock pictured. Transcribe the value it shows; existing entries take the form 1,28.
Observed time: 1,02
